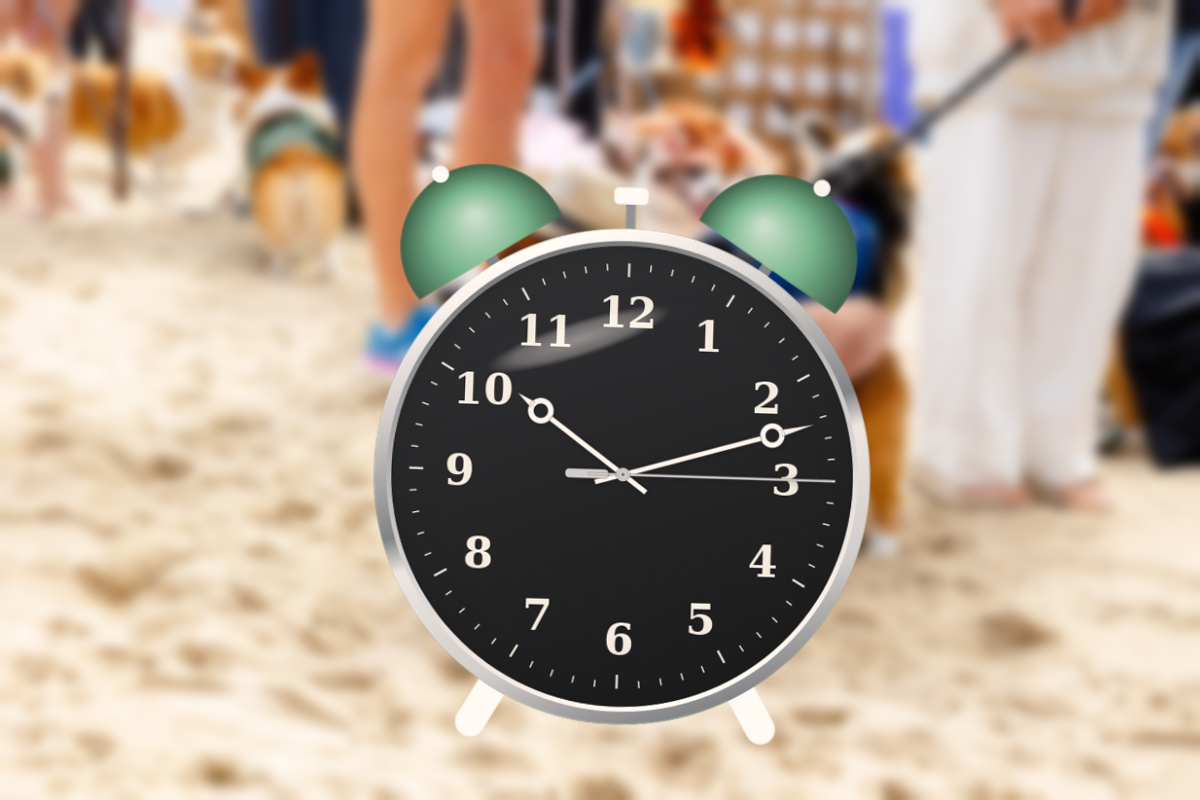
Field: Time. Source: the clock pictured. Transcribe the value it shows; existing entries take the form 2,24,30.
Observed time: 10,12,15
